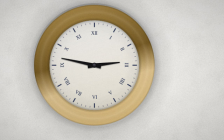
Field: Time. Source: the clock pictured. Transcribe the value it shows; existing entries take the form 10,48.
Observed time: 2,47
